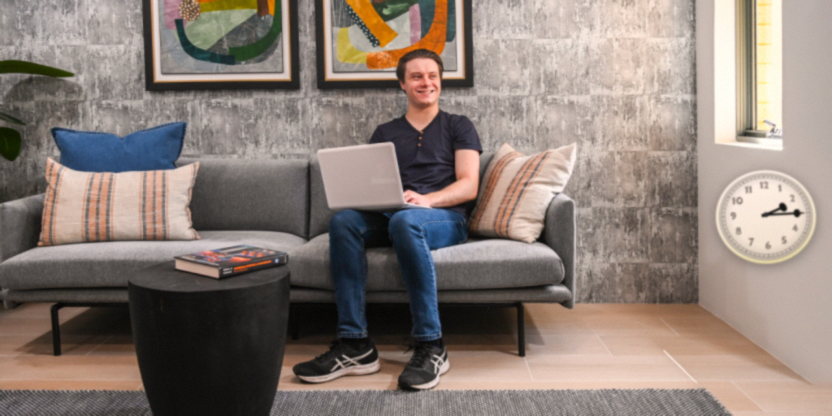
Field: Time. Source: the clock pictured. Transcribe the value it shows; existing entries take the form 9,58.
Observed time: 2,15
